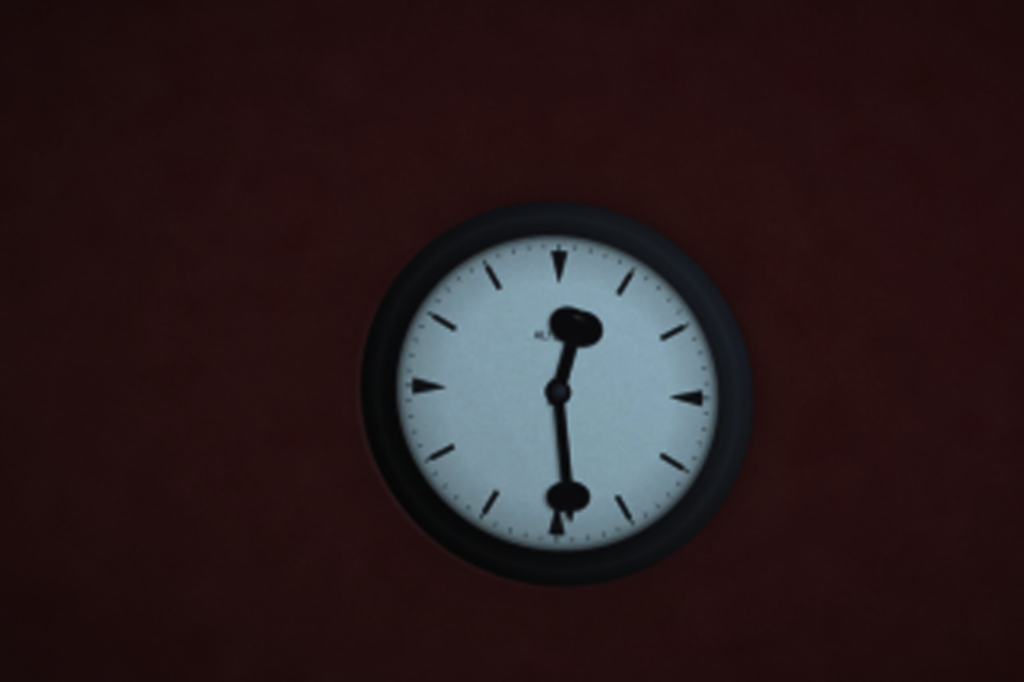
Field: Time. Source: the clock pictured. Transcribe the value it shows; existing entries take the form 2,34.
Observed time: 12,29
